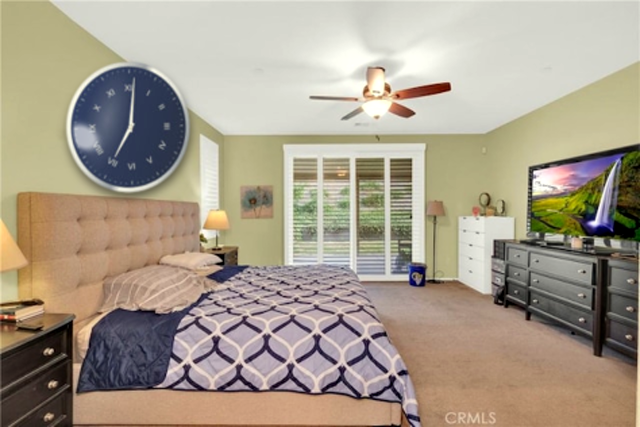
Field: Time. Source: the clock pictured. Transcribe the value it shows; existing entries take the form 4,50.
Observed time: 7,01
